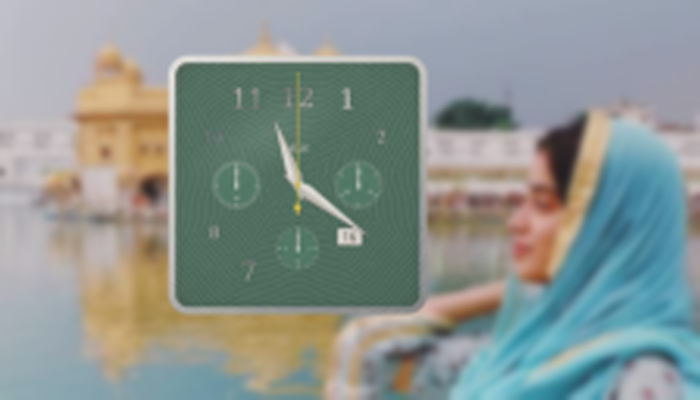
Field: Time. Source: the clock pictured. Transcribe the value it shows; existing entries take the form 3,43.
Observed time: 11,21
